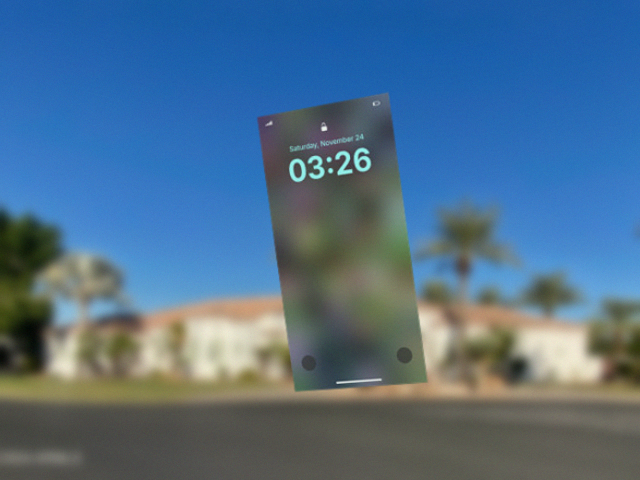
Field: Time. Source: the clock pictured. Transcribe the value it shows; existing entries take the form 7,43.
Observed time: 3,26
